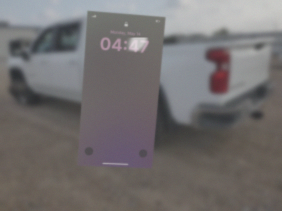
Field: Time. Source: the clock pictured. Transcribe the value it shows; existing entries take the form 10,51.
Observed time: 4,47
